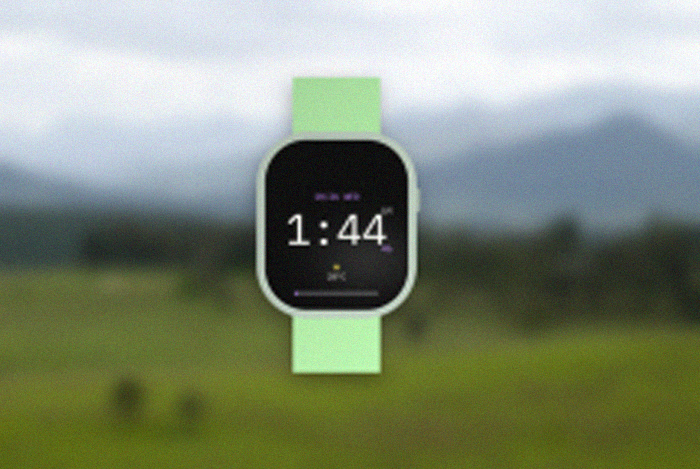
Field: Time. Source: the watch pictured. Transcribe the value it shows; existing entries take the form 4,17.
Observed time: 1,44
